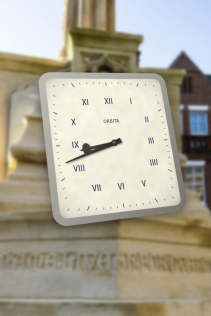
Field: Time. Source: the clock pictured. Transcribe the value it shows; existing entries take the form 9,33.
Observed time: 8,42
